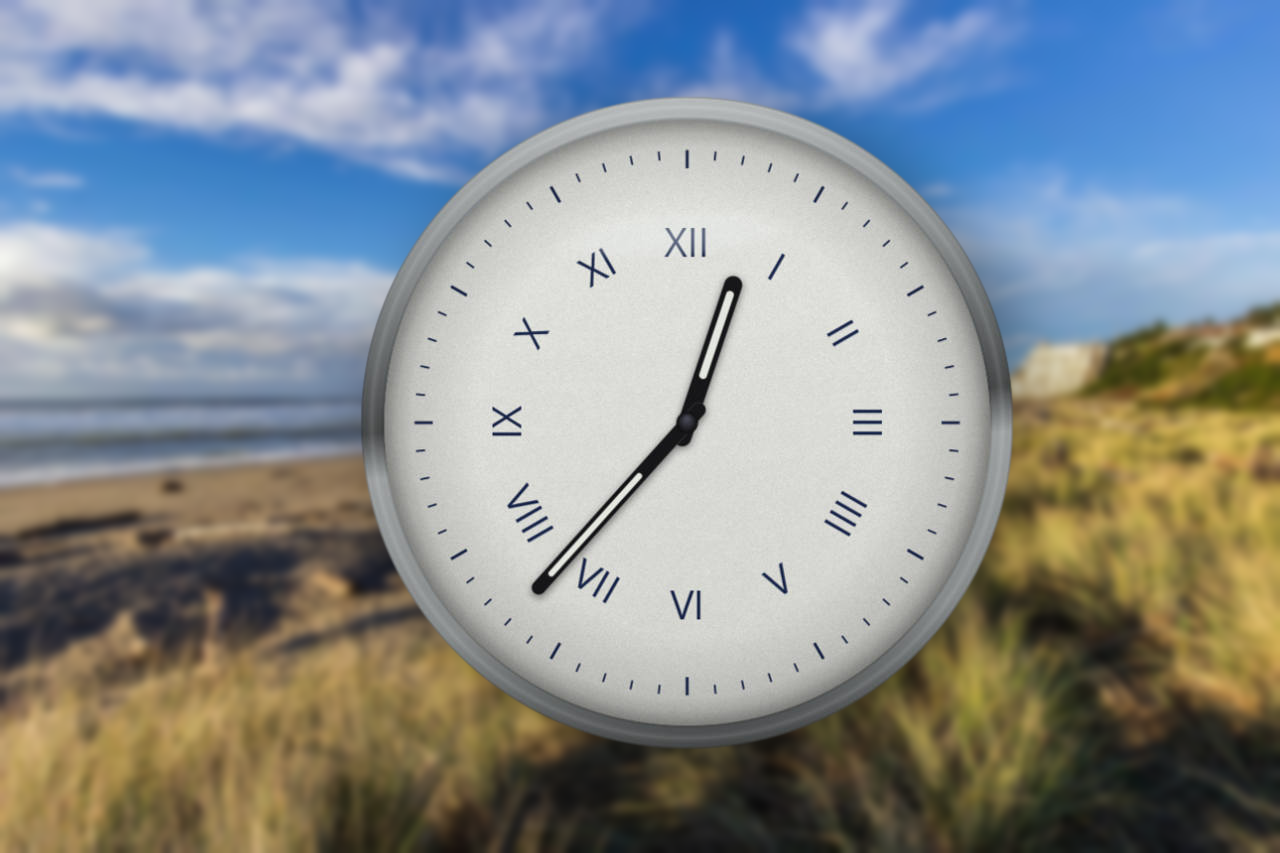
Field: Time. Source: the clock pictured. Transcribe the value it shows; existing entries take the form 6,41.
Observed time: 12,37
